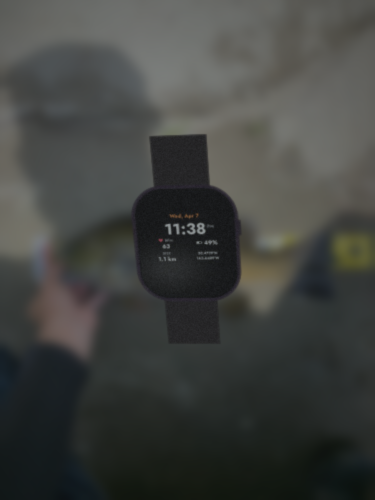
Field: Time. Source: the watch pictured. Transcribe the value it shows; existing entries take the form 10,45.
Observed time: 11,38
